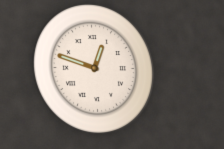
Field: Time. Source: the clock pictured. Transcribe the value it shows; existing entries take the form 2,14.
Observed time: 12,48
